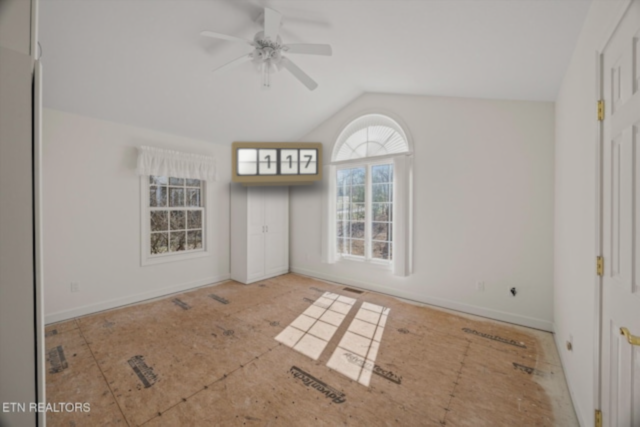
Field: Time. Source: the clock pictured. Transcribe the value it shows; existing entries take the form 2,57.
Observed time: 1,17
